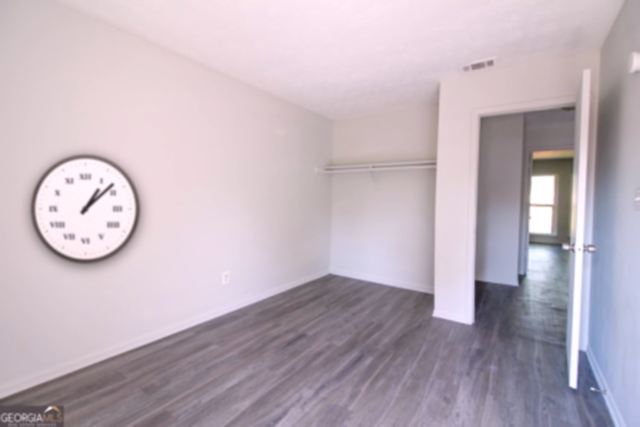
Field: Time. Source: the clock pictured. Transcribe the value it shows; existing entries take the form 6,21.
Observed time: 1,08
